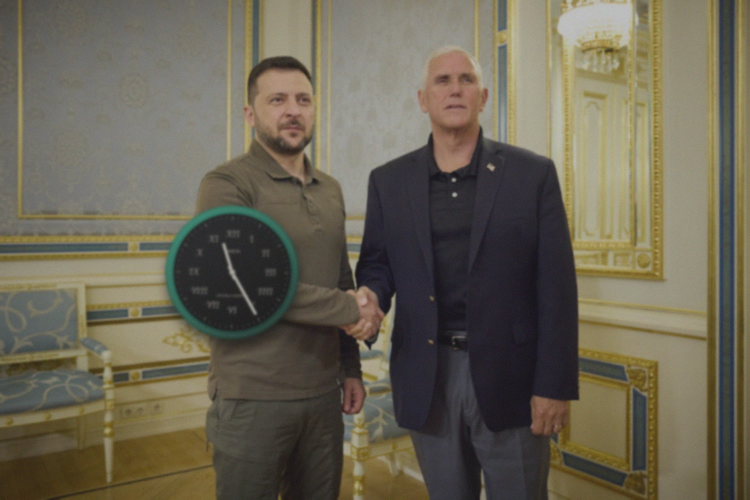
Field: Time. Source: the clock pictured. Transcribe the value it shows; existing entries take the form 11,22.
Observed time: 11,25
